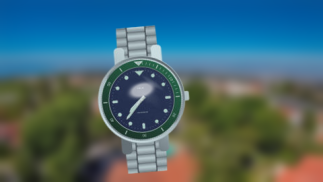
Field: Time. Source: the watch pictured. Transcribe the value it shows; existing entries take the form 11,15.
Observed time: 7,37
